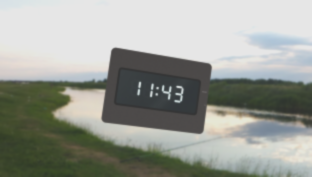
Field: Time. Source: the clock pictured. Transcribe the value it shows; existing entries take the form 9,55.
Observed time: 11,43
